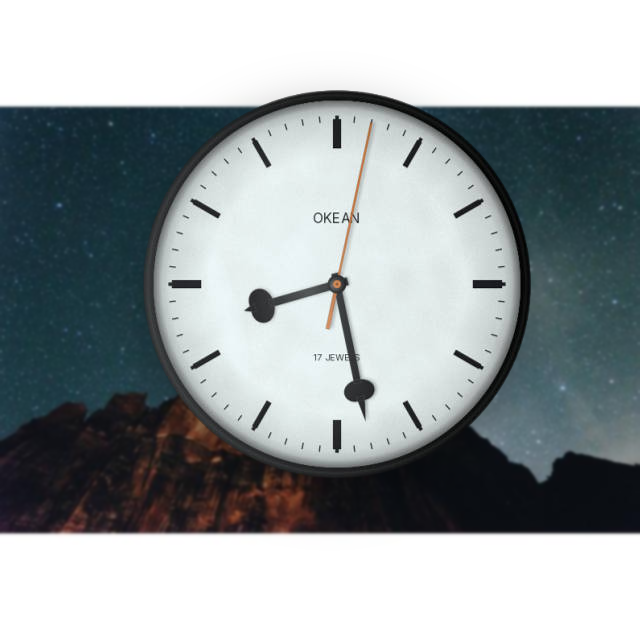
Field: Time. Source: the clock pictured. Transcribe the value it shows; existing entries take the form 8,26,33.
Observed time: 8,28,02
